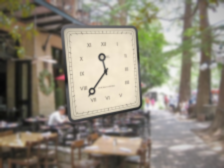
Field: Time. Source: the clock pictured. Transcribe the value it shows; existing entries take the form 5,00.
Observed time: 11,37
